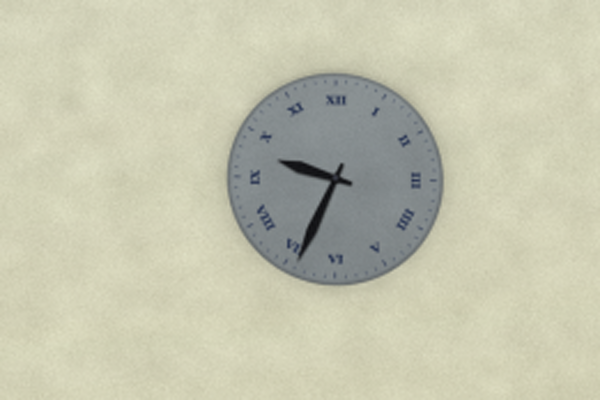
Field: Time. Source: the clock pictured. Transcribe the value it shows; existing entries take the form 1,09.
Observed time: 9,34
